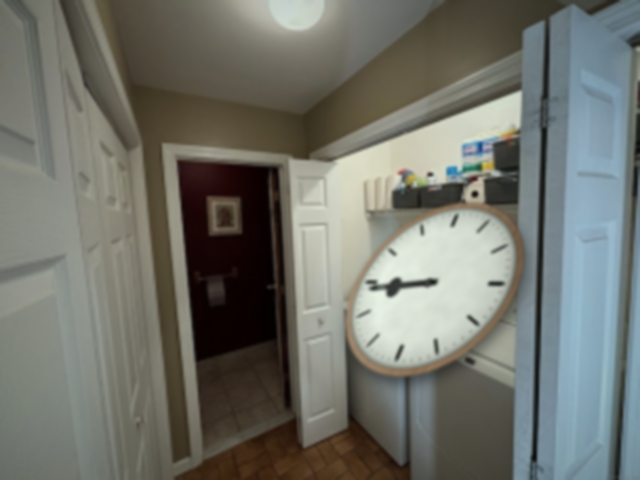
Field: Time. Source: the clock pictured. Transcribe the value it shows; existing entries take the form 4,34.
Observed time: 8,44
